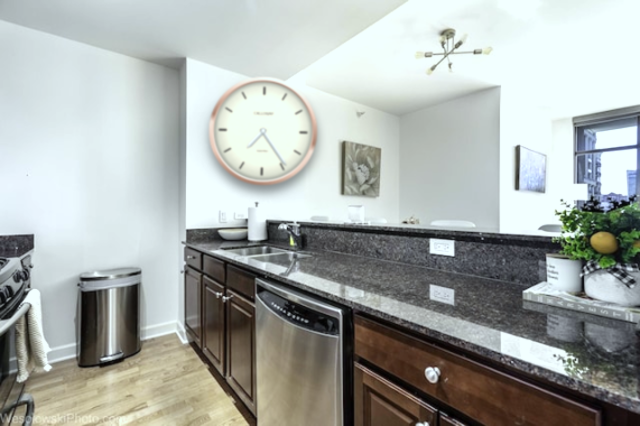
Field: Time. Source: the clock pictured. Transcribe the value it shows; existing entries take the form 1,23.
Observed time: 7,24
